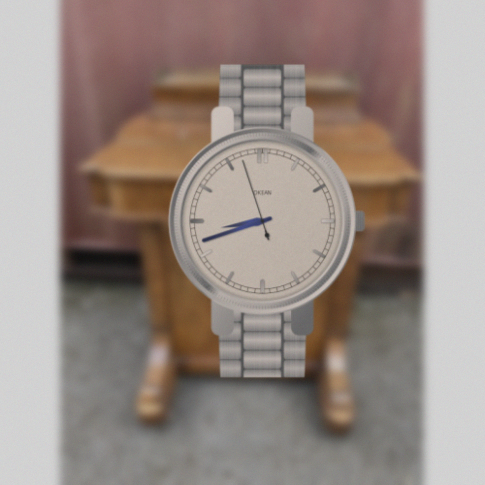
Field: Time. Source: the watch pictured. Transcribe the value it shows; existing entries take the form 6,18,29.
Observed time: 8,41,57
